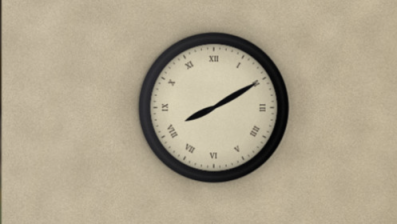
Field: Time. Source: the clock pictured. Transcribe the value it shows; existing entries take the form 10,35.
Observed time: 8,10
